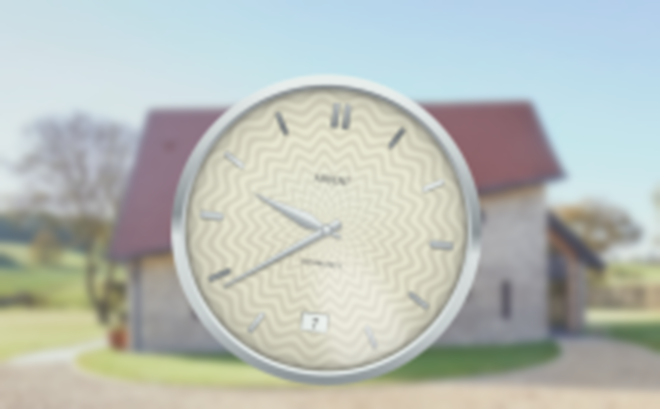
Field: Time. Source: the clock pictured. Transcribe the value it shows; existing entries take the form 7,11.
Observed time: 9,39
